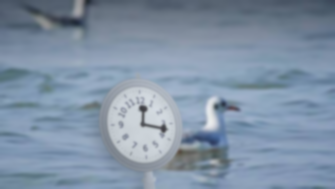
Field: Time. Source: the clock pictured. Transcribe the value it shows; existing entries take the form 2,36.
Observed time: 12,17
